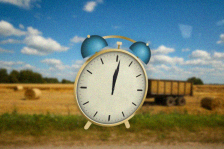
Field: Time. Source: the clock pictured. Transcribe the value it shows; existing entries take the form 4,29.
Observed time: 12,01
